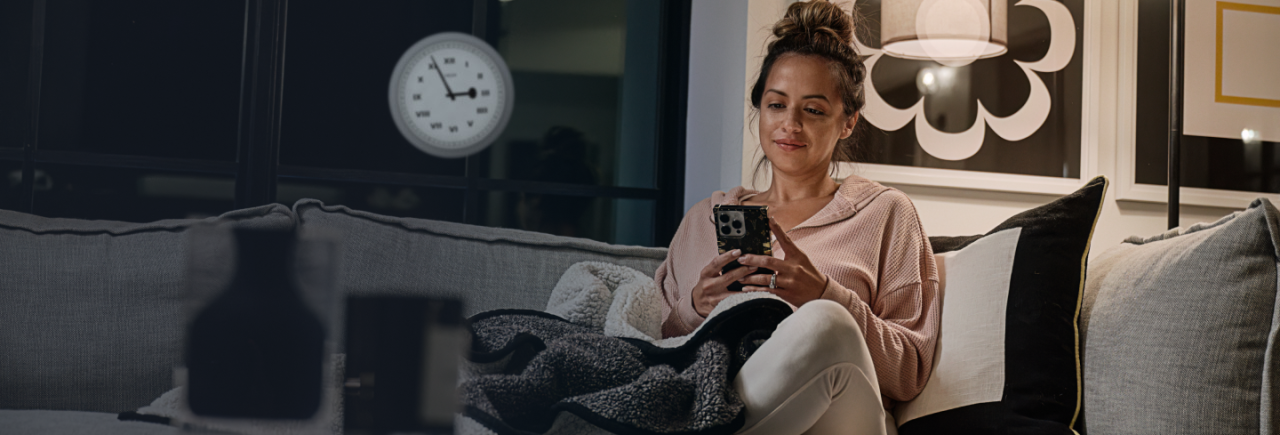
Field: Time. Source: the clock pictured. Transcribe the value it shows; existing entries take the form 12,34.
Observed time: 2,56
